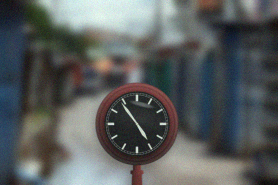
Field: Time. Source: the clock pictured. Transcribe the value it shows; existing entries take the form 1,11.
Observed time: 4,54
